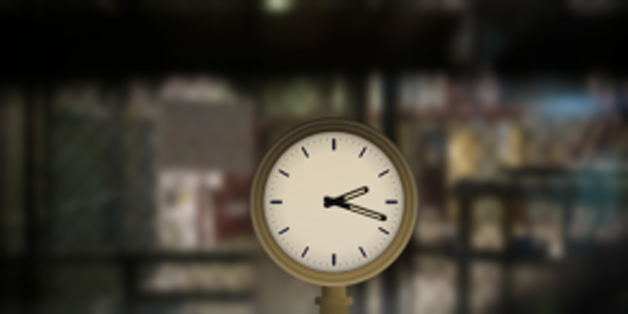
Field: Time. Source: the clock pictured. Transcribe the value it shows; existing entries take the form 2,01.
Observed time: 2,18
